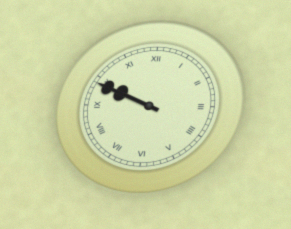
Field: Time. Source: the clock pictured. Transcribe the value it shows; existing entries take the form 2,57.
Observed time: 9,49
